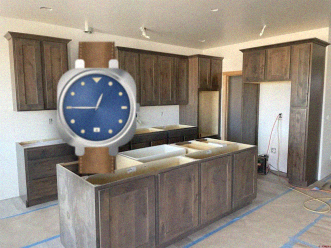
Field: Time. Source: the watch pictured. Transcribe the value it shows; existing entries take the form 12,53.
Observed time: 12,45
